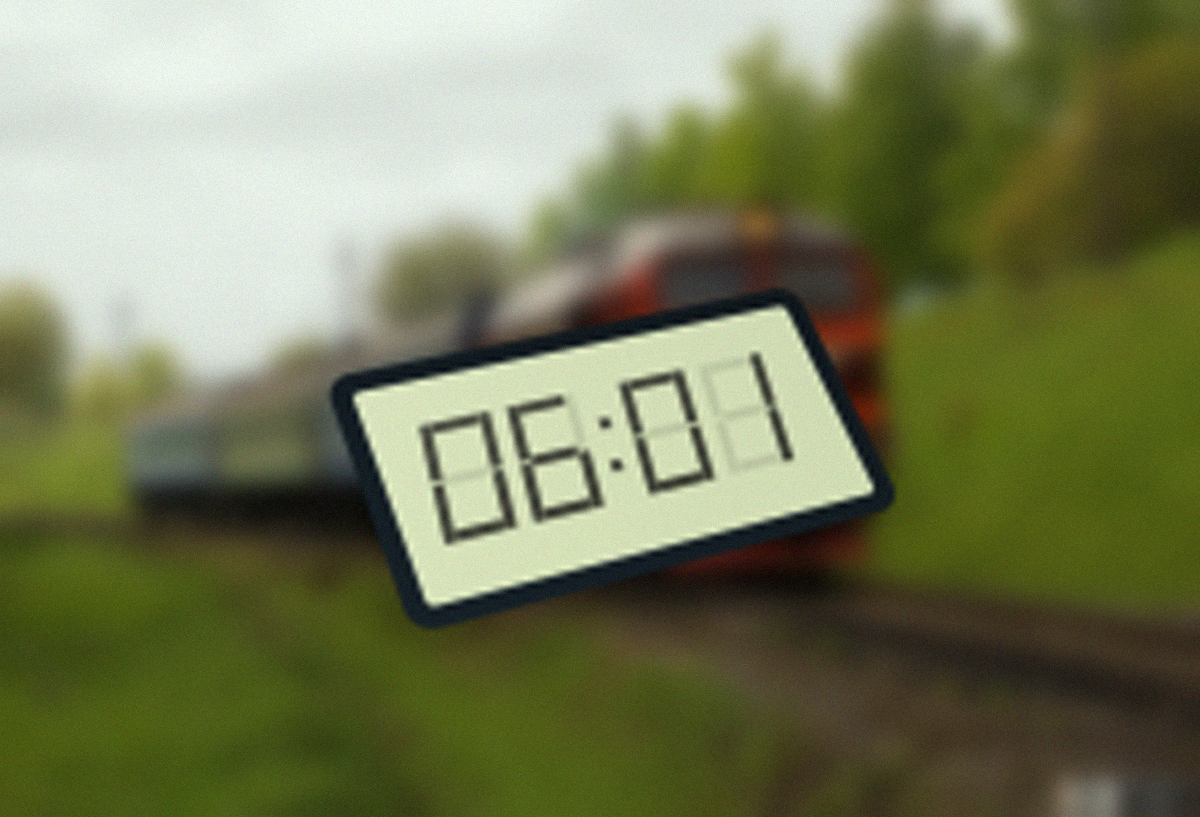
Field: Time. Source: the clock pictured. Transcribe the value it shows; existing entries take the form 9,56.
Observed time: 6,01
